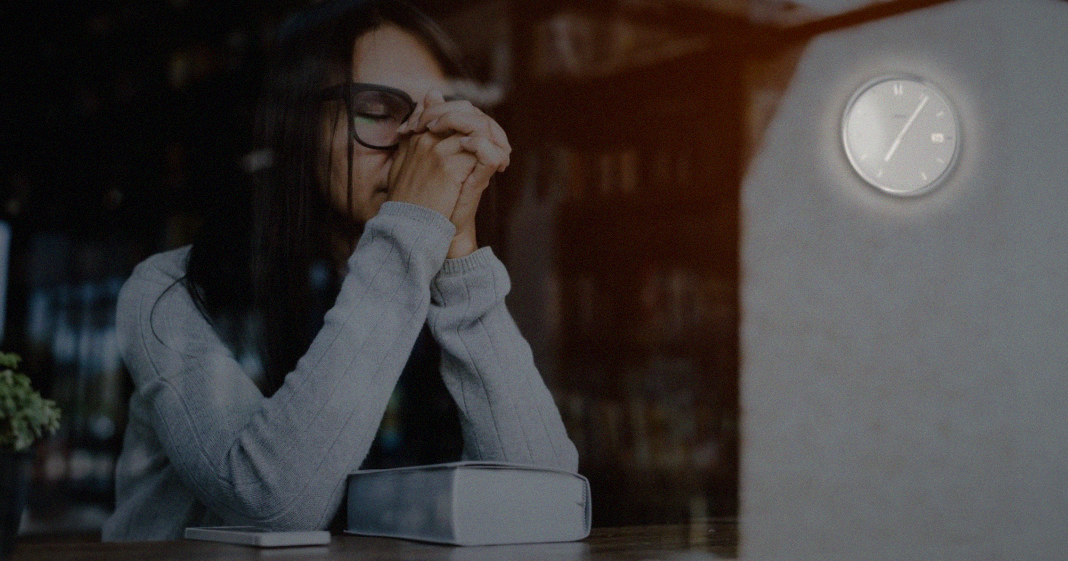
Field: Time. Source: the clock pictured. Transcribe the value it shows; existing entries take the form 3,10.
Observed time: 7,06
